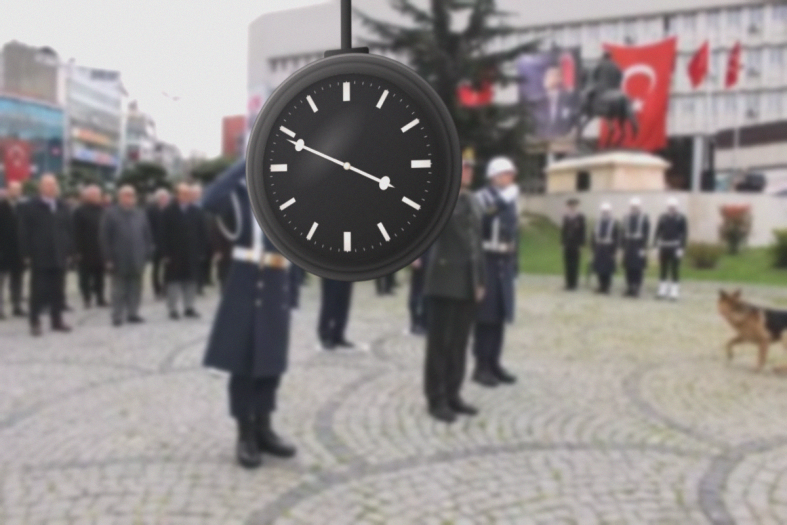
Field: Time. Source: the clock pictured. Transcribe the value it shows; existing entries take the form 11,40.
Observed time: 3,49
